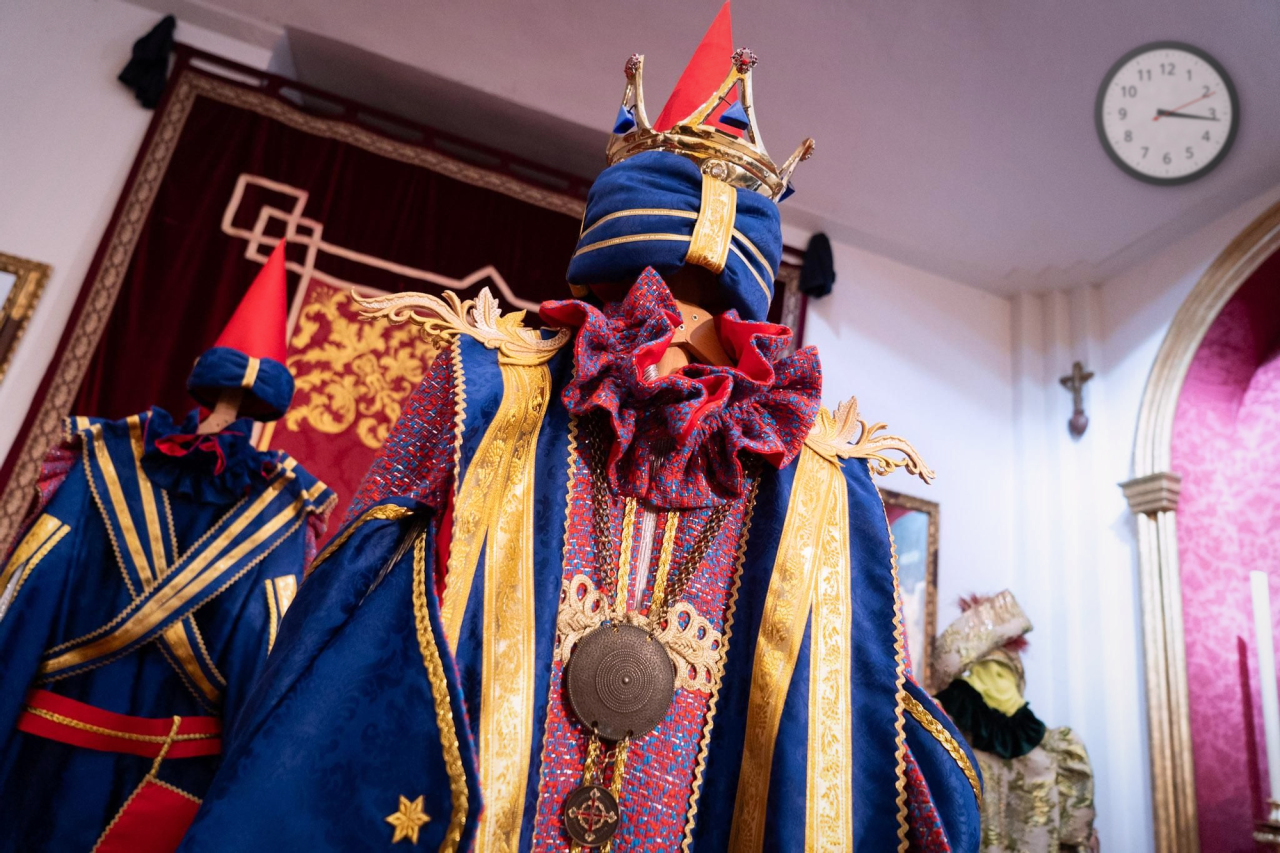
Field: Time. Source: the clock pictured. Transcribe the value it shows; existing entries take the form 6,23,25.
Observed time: 3,16,11
